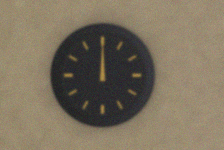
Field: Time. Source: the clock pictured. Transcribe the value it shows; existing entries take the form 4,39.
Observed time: 12,00
